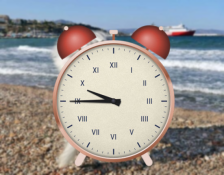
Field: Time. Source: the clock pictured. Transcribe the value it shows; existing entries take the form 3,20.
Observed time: 9,45
